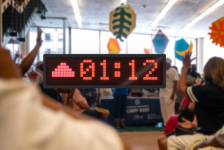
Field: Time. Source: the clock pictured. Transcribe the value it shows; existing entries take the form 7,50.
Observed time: 1,12
